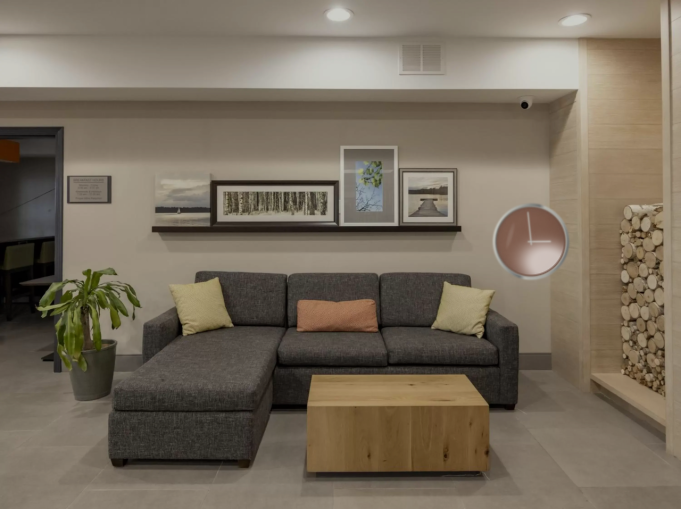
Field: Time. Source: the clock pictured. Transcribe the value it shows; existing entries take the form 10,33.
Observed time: 2,59
